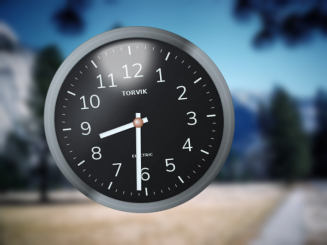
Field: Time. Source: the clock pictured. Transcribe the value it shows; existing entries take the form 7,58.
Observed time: 8,31
